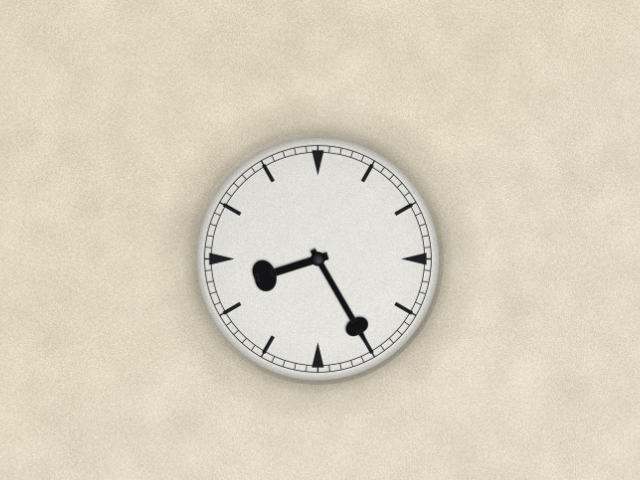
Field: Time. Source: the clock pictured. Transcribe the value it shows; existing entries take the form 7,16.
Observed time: 8,25
